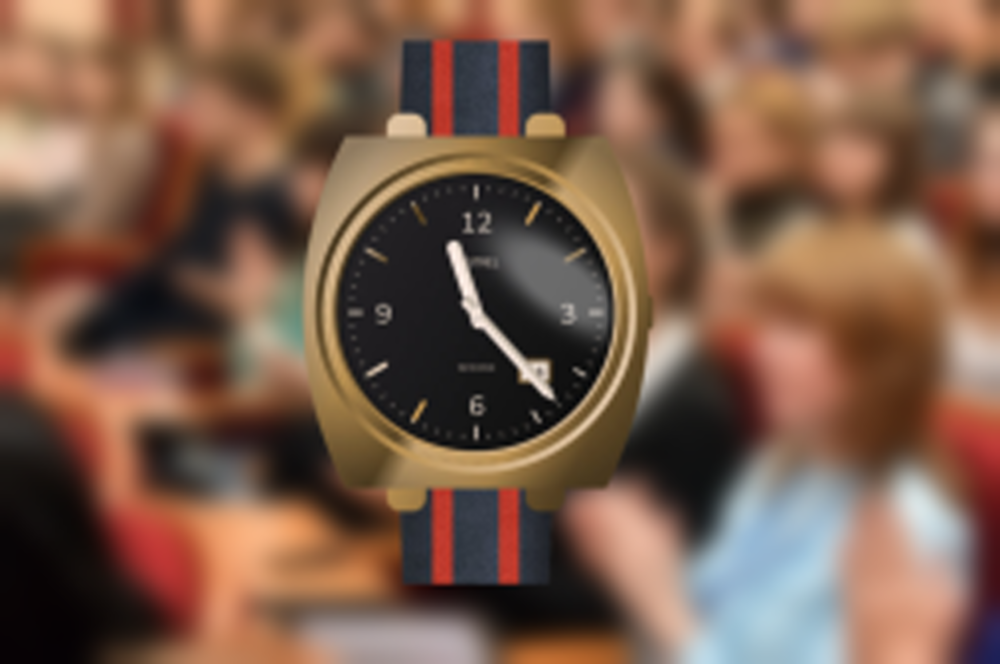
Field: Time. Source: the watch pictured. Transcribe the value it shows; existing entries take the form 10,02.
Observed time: 11,23
